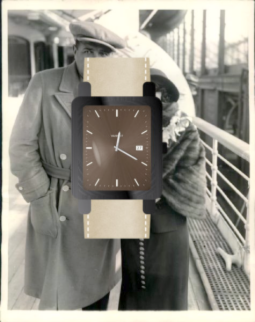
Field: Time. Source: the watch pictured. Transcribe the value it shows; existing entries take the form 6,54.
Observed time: 12,20
